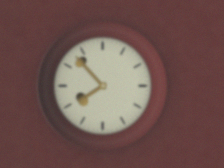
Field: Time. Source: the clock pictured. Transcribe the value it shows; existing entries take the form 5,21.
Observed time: 7,53
